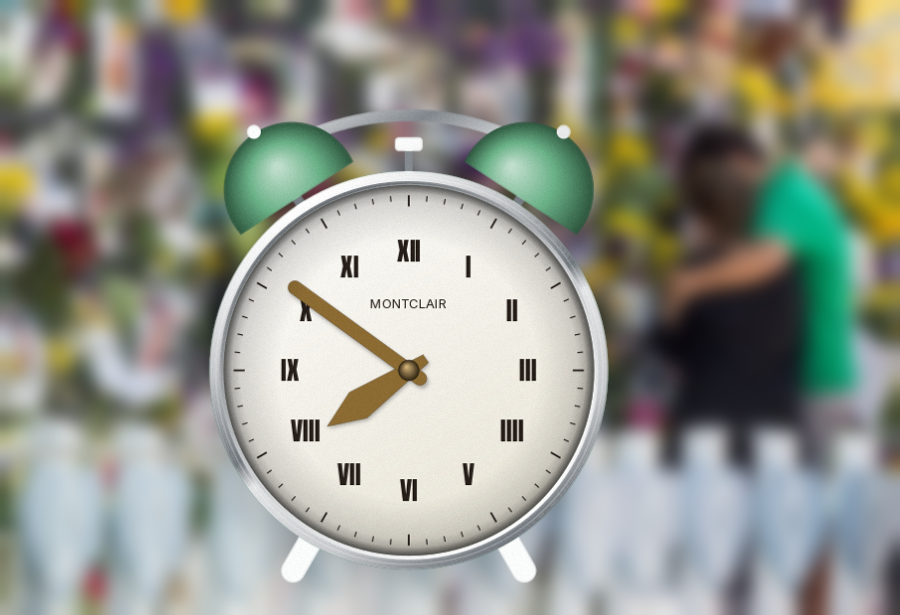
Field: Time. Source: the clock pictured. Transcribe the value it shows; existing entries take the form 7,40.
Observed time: 7,51
